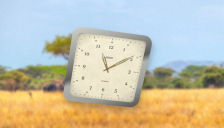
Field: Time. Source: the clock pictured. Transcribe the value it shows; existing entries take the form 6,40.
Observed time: 11,09
